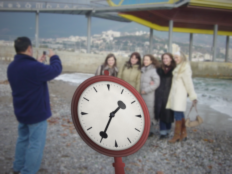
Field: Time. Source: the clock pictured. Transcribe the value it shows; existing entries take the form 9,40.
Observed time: 1,35
